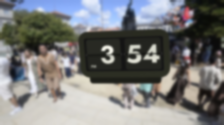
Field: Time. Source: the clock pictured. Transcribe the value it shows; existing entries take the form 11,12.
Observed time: 3,54
